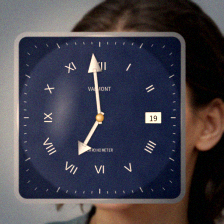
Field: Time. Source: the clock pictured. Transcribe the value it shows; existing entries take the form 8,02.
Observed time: 6,59
